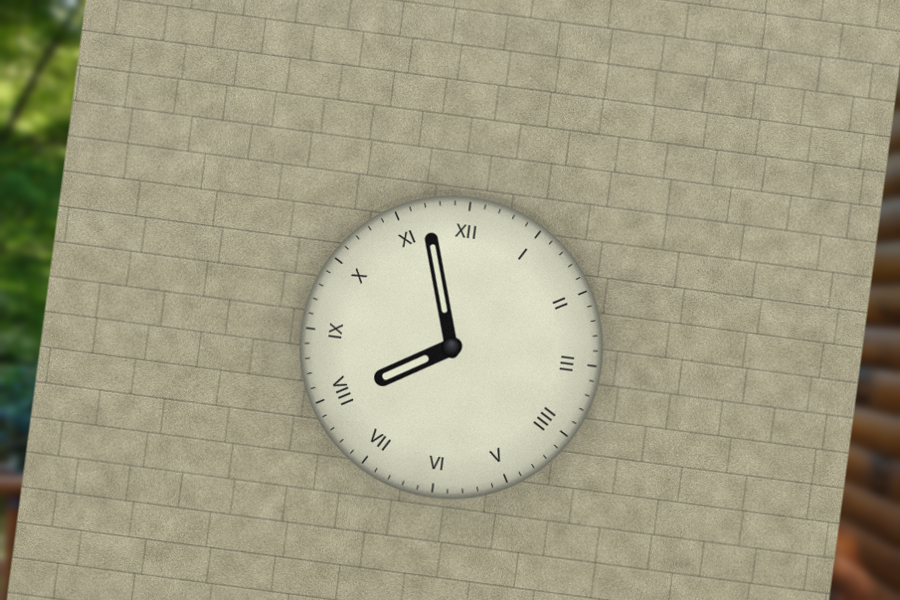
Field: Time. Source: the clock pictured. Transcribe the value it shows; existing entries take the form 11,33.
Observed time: 7,57
